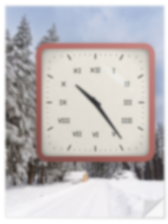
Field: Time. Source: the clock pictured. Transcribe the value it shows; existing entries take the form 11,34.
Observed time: 10,24
